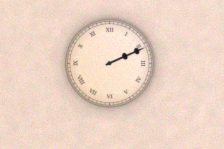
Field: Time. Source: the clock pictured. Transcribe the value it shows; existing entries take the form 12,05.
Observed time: 2,11
